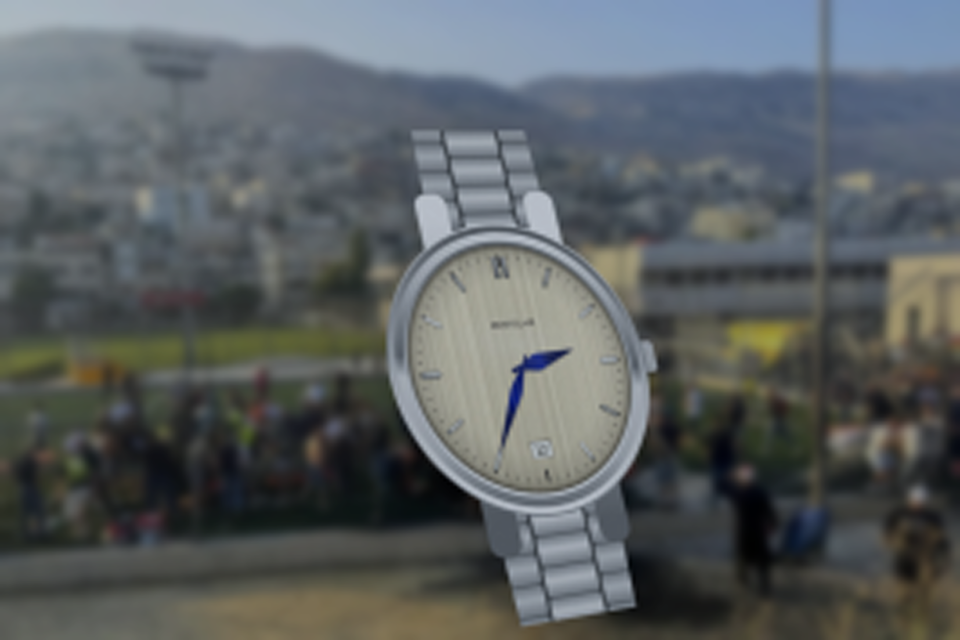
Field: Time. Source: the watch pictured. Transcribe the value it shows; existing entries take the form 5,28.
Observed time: 2,35
